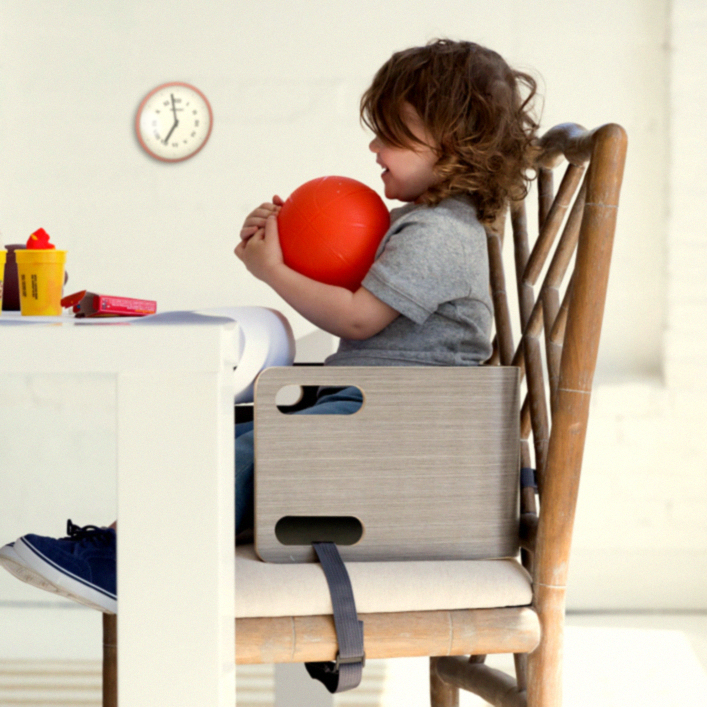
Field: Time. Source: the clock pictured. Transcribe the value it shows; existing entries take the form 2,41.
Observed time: 6,58
